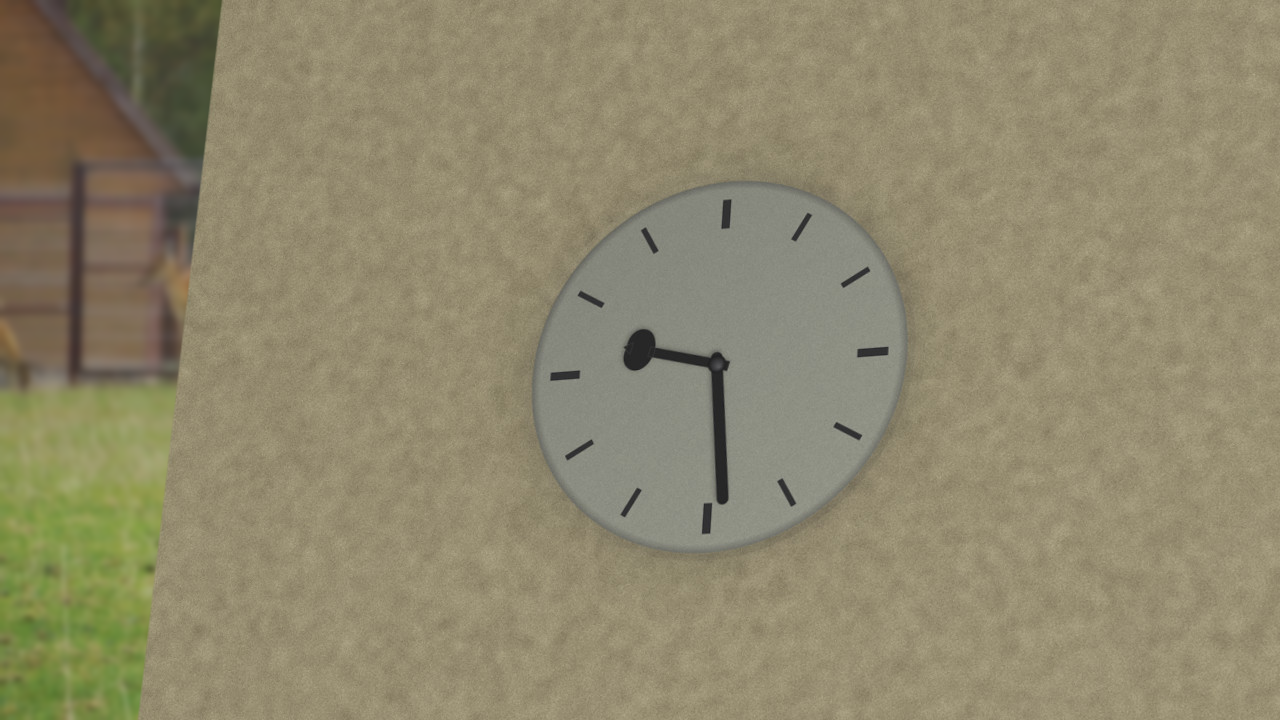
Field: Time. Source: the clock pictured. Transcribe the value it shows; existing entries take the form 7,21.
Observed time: 9,29
